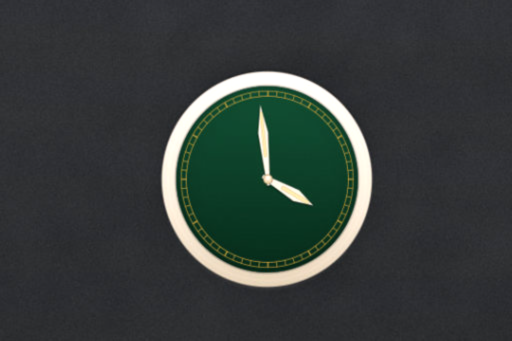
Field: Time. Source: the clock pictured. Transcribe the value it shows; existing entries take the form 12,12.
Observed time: 3,59
